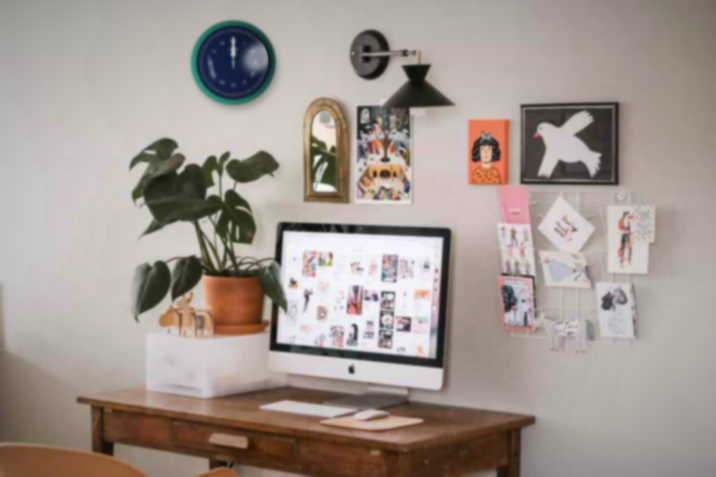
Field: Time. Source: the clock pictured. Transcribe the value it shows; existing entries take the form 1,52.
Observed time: 12,00
